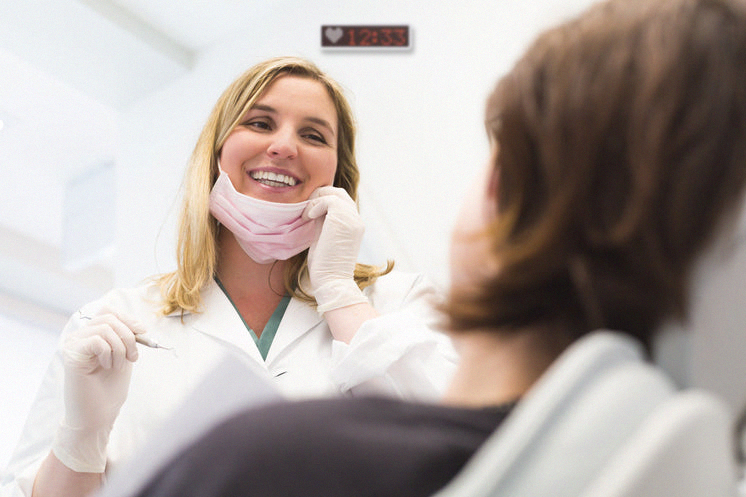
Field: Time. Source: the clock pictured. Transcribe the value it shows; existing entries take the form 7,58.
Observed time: 12,33
